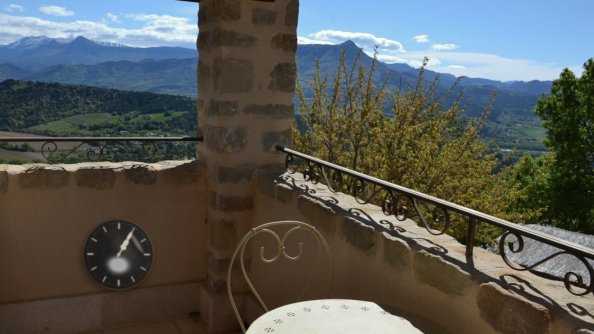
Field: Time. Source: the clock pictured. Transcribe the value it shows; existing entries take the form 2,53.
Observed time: 1,05
